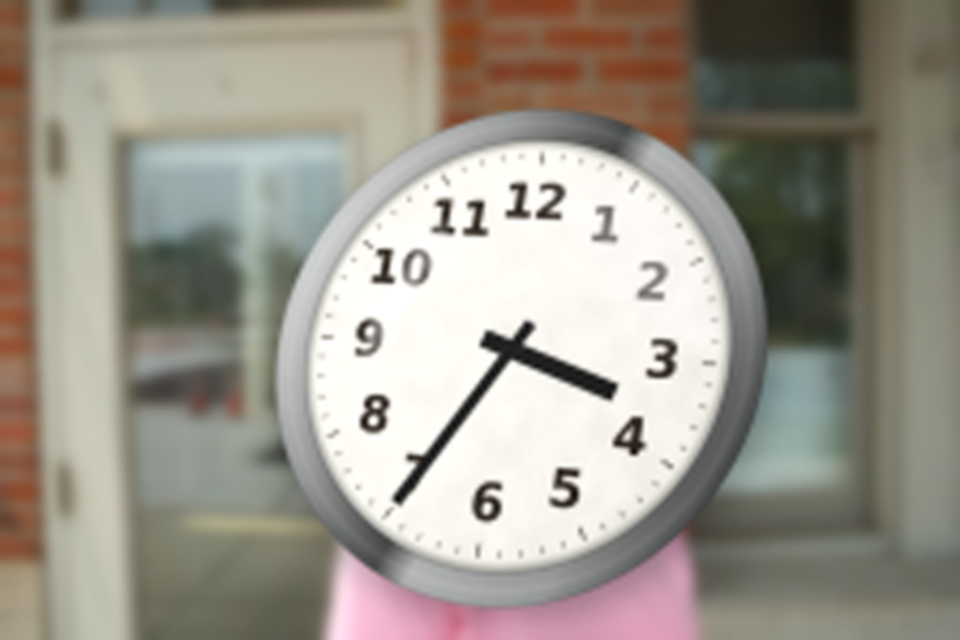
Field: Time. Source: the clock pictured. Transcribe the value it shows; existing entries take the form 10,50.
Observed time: 3,35
